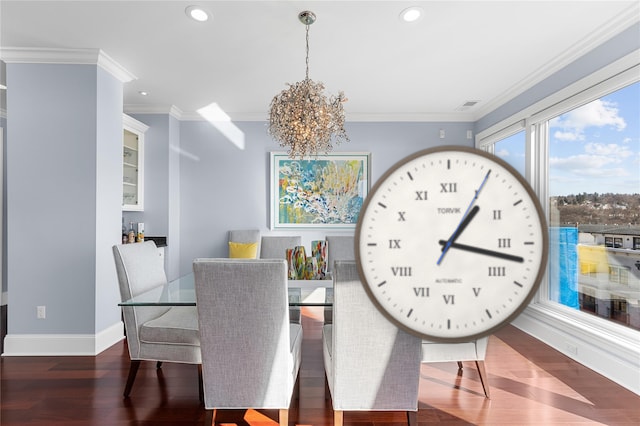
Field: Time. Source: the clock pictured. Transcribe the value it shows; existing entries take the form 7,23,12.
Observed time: 1,17,05
